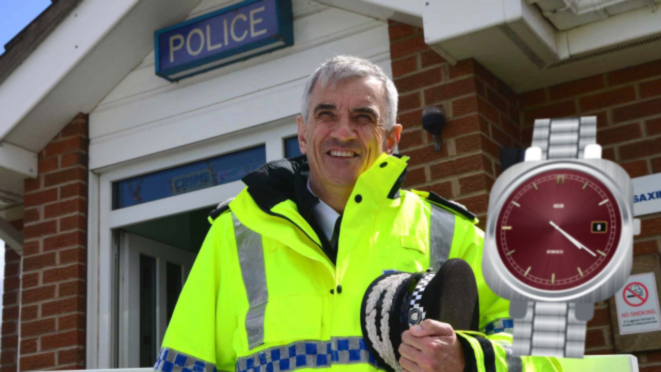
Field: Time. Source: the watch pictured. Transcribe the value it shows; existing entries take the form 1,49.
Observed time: 4,21
